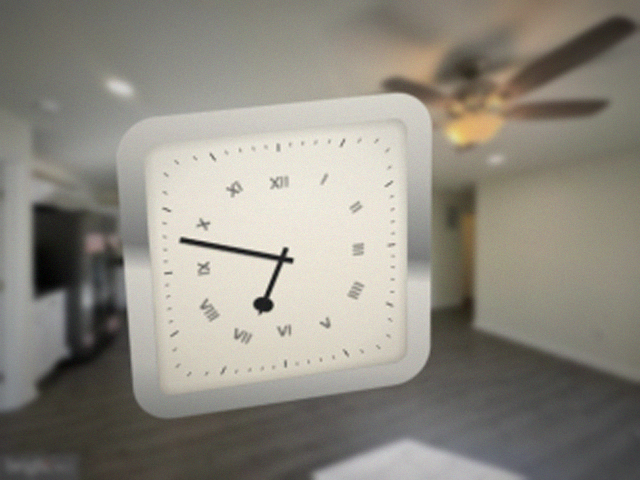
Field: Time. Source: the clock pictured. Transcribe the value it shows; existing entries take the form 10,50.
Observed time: 6,48
